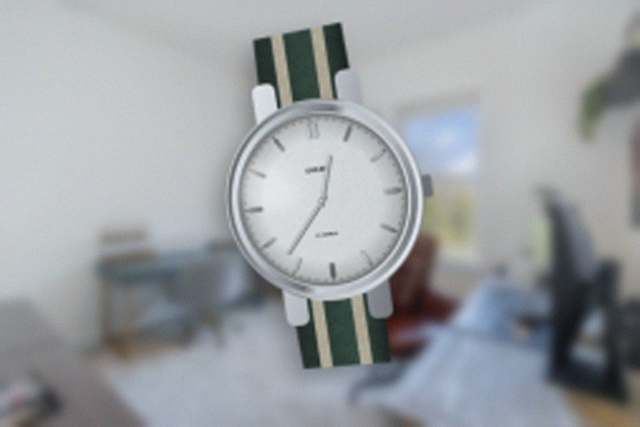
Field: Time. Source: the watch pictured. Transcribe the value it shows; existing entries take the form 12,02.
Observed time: 12,37
